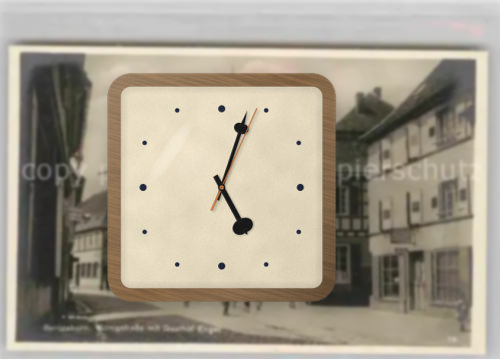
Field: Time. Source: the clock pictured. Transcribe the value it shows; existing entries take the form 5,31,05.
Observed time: 5,03,04
